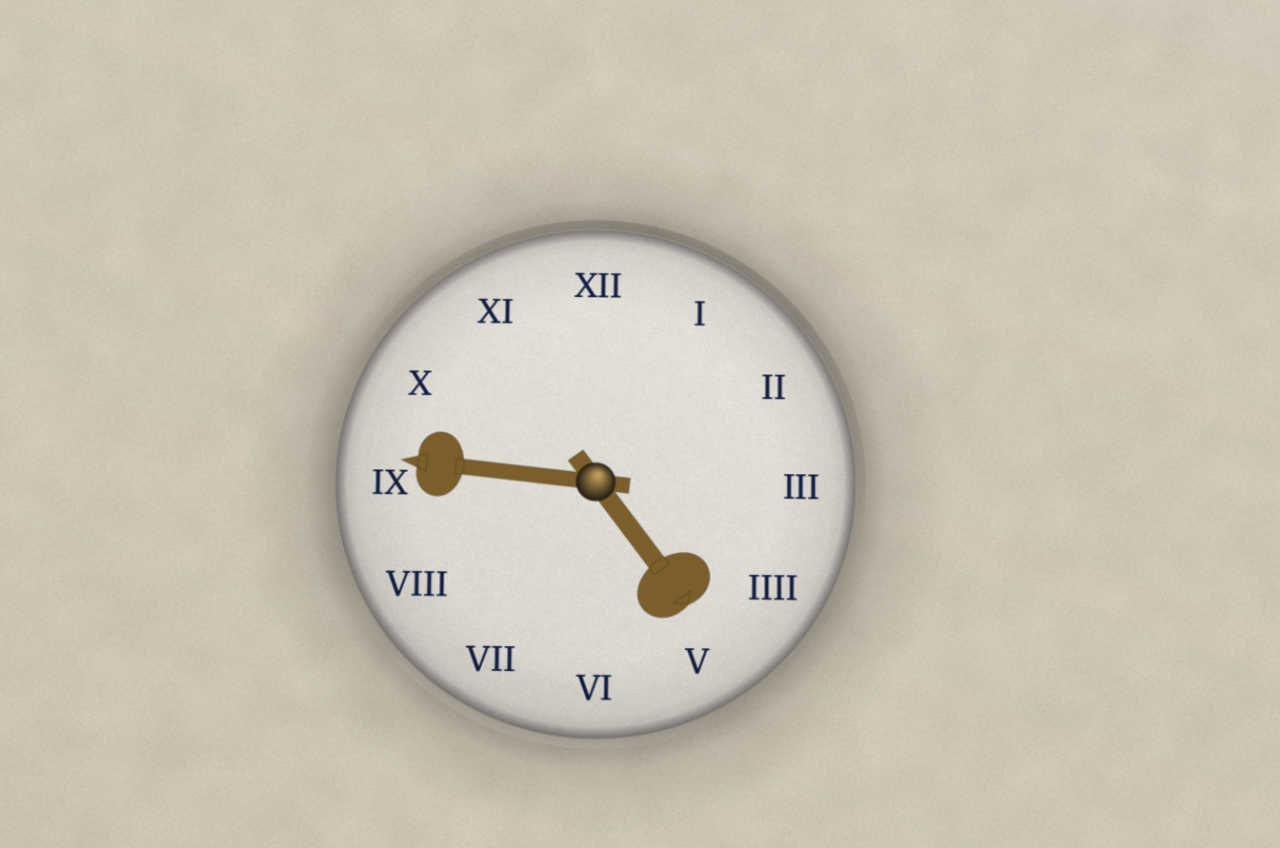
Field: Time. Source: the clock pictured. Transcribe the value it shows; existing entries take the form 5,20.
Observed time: 4,46
